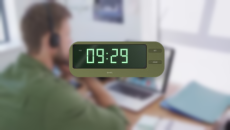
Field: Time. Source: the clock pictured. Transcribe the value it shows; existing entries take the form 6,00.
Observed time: 9,29
